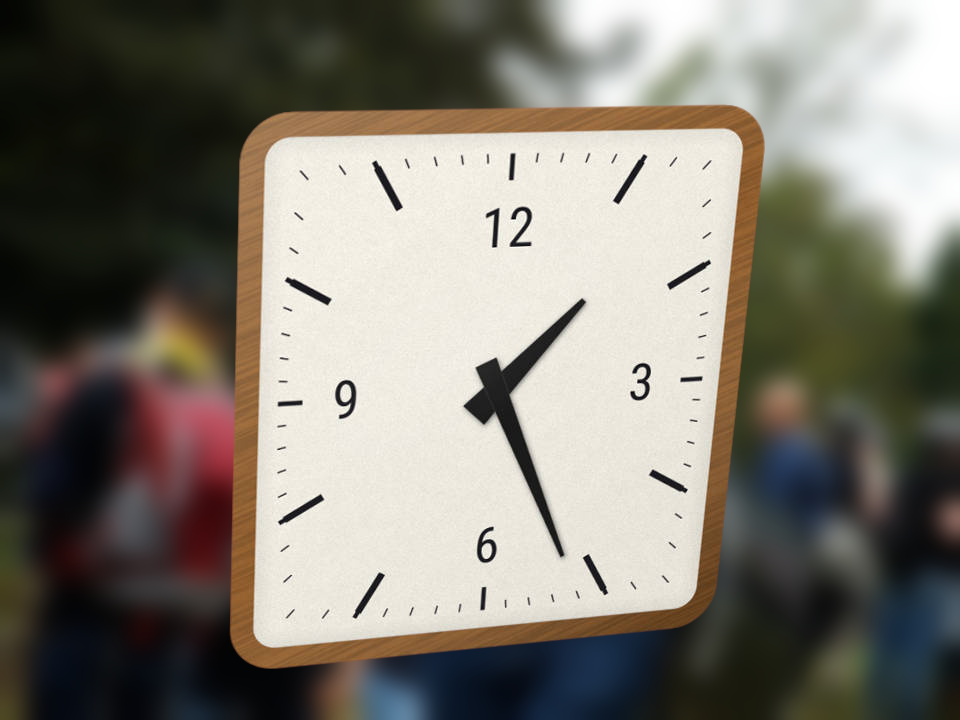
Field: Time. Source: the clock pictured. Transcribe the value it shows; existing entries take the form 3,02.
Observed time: 1,26
